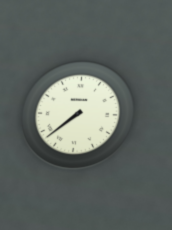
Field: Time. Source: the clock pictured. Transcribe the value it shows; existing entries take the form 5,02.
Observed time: 7,38
